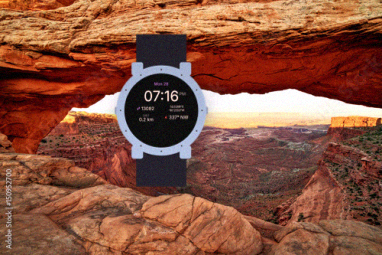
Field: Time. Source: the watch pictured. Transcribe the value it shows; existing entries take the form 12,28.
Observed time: 7,16
